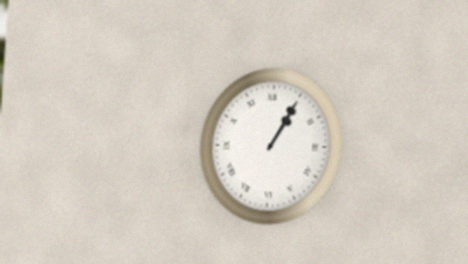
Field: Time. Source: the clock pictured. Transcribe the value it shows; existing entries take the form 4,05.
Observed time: 1,05
